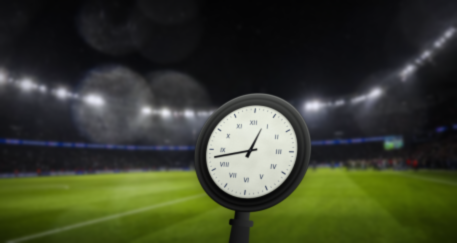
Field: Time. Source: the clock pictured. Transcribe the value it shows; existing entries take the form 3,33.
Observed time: 12,43
